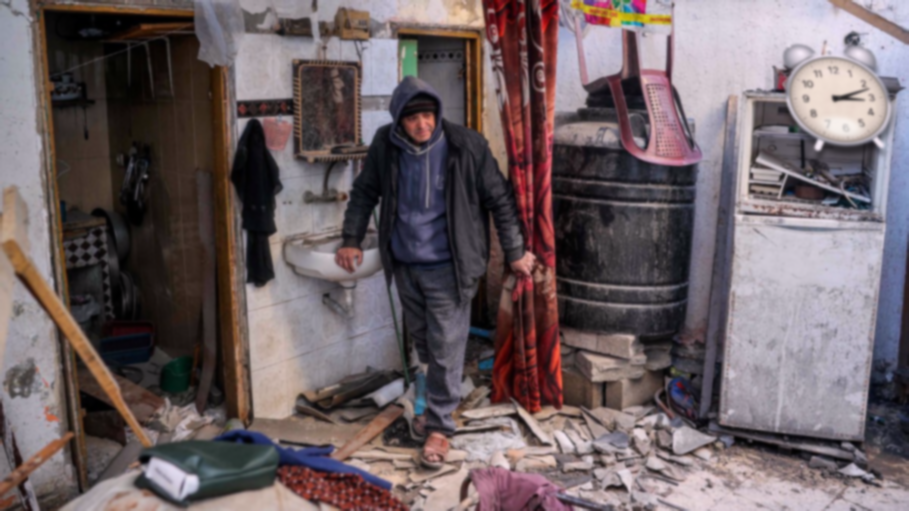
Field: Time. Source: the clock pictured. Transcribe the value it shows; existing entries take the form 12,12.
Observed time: 3,12
